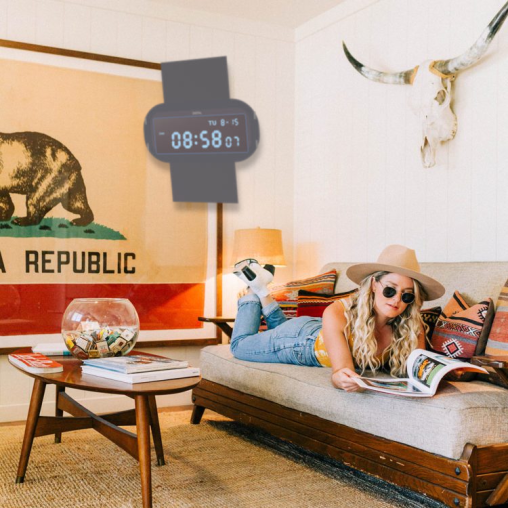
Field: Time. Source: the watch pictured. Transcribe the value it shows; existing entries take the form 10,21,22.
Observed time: 8,58,07
